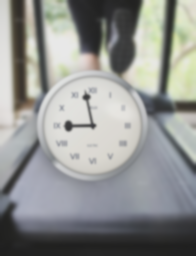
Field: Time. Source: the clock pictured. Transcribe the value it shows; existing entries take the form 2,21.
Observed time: 8,58
